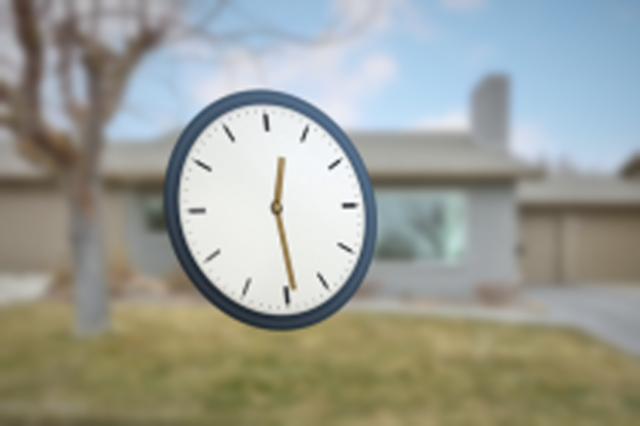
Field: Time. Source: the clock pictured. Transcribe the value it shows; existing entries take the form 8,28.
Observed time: 12,29
